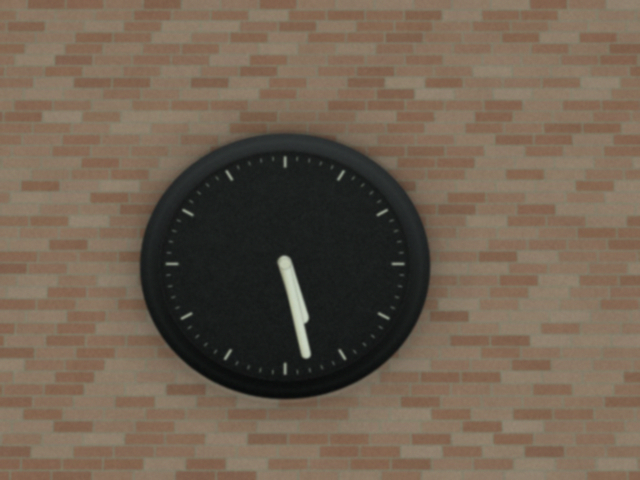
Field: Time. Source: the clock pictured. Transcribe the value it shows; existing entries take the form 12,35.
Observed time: 5,28
